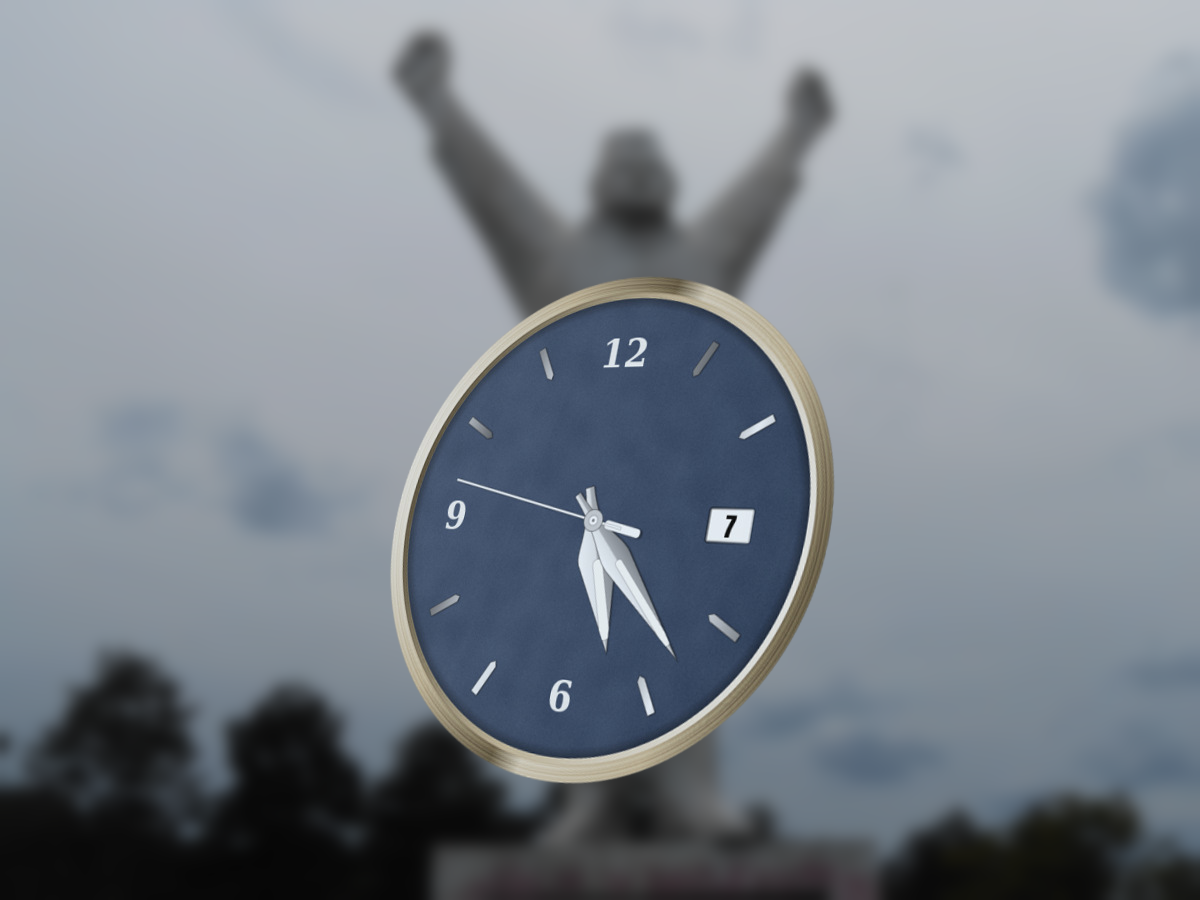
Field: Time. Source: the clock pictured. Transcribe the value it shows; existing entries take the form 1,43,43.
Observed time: 5,22,47
